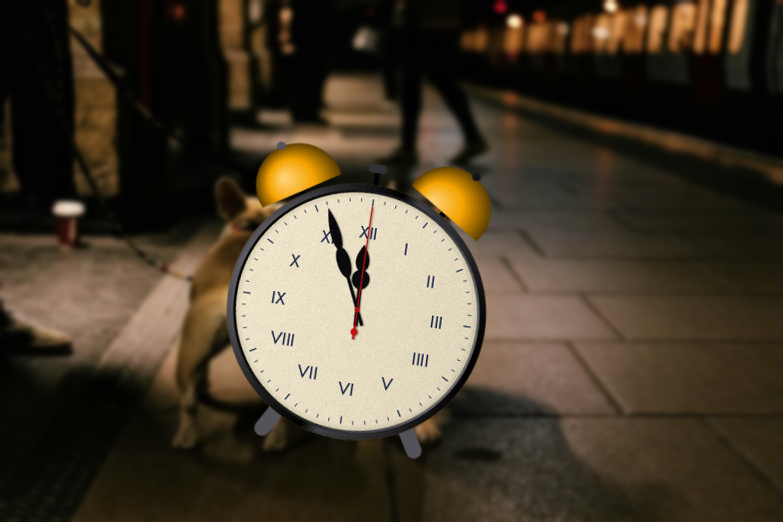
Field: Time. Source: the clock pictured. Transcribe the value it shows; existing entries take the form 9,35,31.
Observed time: 11,56,00
